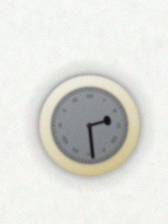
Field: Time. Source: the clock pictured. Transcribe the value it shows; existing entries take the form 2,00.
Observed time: 2,29
